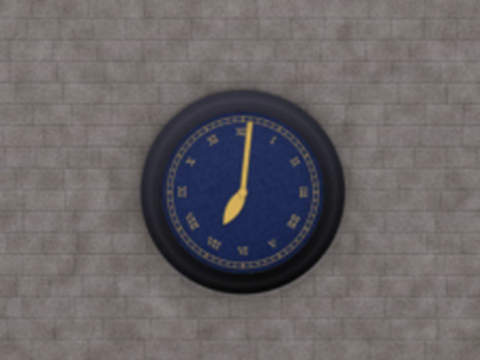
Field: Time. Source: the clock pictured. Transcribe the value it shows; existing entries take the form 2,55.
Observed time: 7,01
